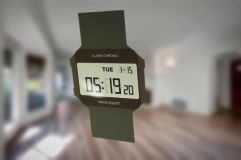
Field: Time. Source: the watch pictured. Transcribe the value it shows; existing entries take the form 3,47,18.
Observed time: 5,19,20
